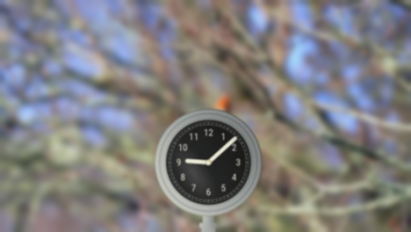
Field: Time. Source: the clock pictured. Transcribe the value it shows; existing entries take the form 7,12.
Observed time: 9,08
